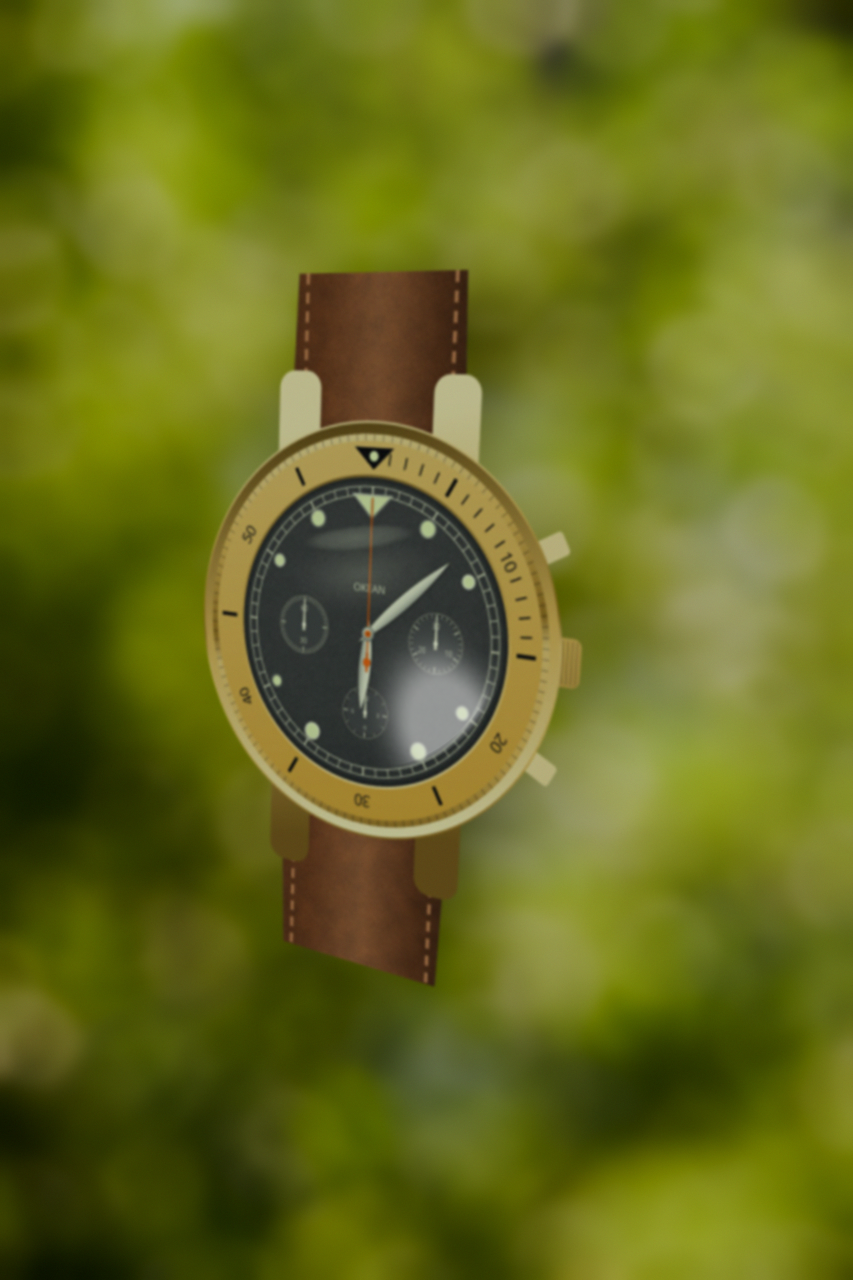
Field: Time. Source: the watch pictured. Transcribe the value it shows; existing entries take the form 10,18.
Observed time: 6,08
